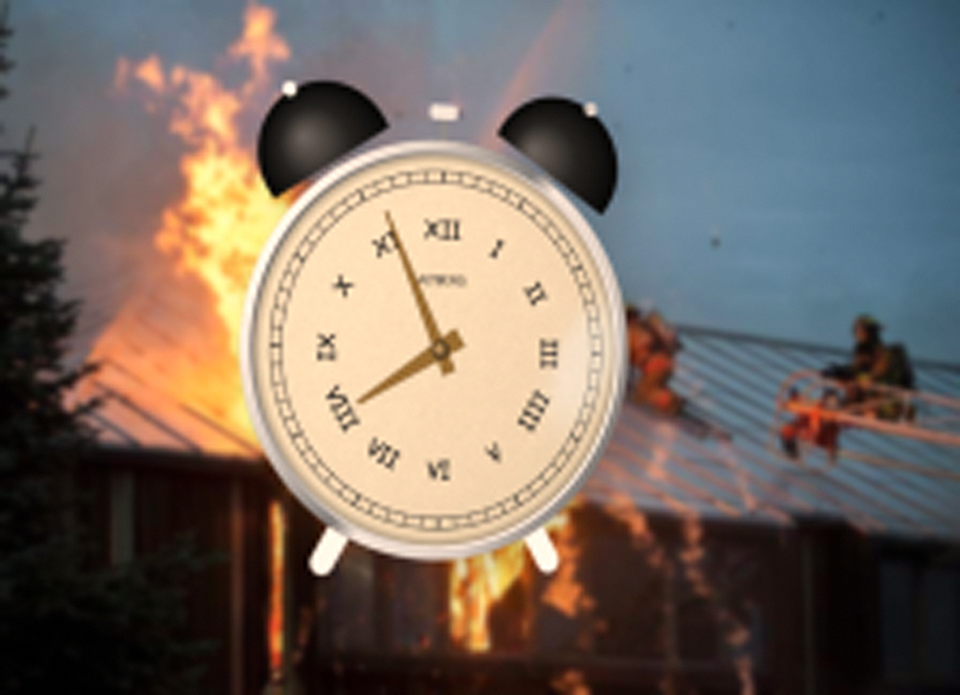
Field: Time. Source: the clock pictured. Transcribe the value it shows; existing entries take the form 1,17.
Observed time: 7,56
